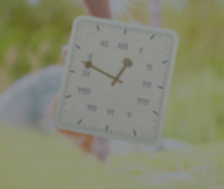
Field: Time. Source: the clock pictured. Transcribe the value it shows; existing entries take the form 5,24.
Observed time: 12,48
